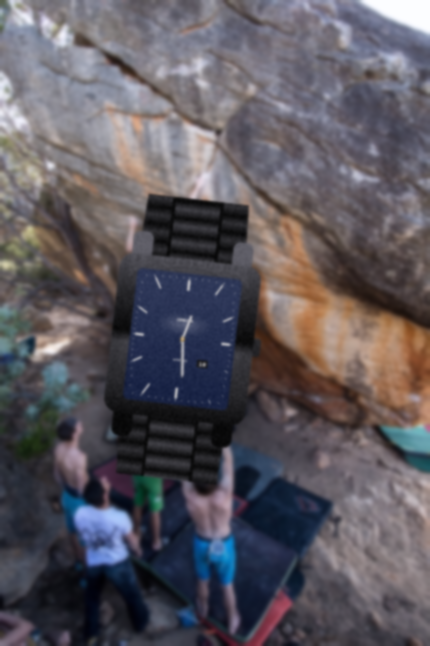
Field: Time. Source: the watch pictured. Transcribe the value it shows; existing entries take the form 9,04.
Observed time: 12,29
